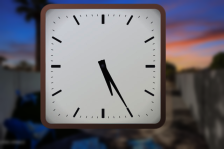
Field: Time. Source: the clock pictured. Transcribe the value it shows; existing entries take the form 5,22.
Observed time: 5,25
